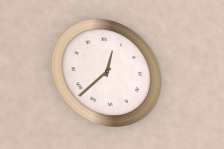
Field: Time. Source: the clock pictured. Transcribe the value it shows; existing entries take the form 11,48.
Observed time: 12,38
